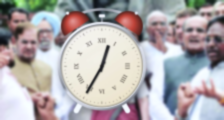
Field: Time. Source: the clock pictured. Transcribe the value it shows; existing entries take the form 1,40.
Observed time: 12,35
